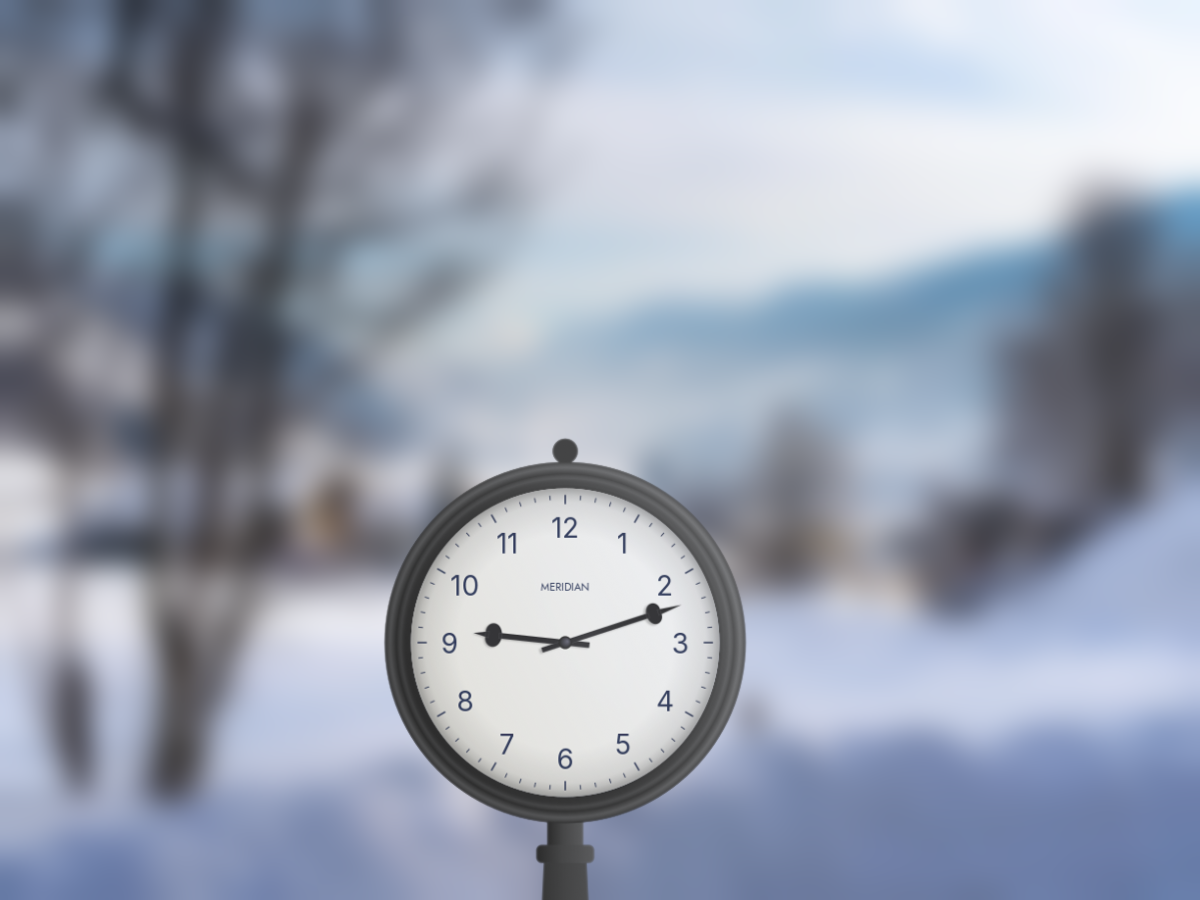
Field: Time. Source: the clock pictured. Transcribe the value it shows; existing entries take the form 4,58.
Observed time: 9,12
